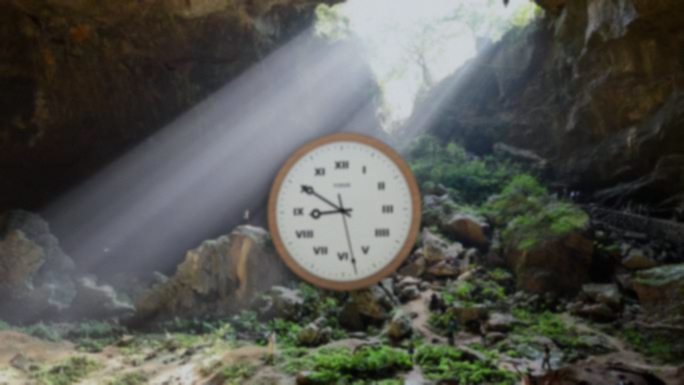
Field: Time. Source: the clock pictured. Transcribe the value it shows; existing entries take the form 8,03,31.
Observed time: 8,50,28
